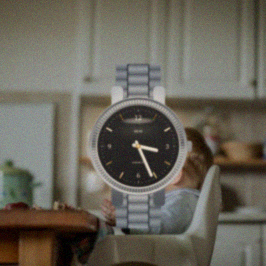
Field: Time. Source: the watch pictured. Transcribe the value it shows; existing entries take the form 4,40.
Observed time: 3,26
